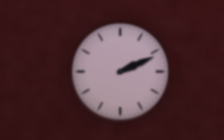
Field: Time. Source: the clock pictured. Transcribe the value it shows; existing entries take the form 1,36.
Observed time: 2,11
